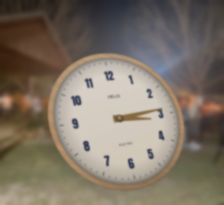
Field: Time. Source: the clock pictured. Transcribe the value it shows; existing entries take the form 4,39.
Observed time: 3,14
